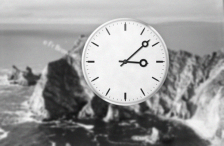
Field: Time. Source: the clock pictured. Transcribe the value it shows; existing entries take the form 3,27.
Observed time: 3,08
